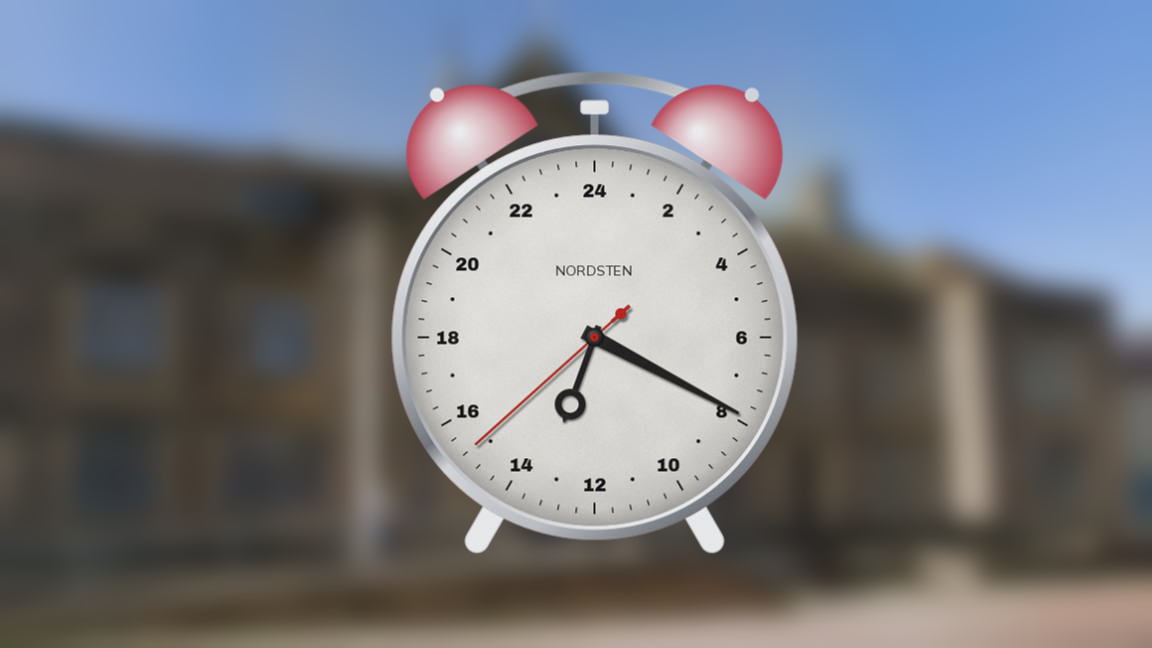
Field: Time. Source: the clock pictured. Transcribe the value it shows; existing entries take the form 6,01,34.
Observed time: 13,19,38
